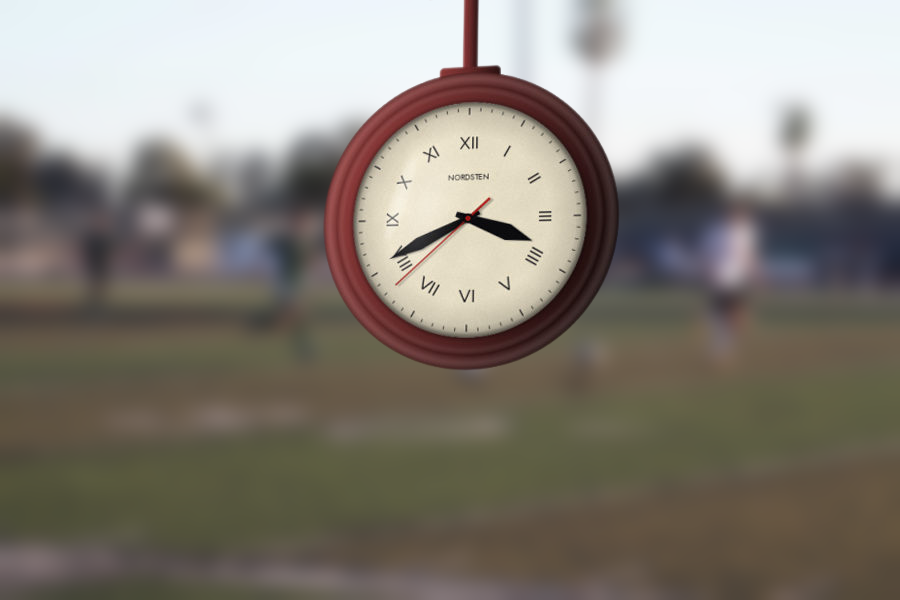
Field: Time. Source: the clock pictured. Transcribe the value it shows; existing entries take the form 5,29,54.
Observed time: 3,40,38
